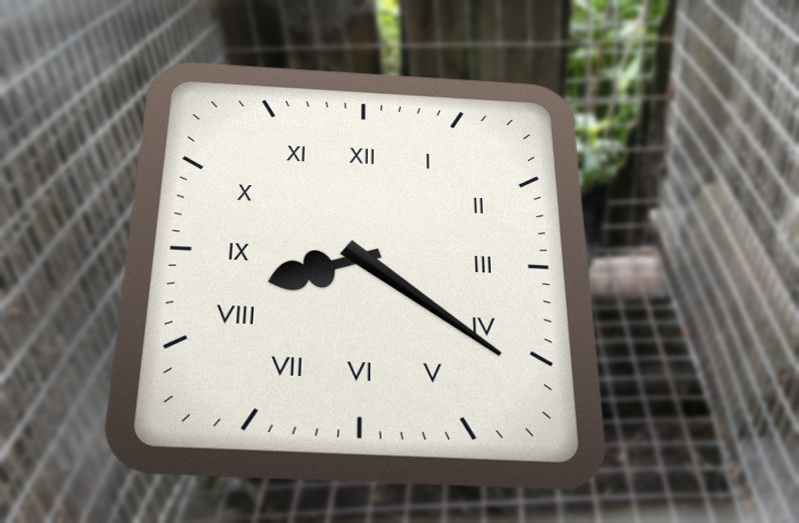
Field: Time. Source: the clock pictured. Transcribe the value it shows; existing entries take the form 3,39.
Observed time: 8,21
